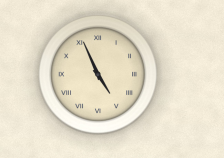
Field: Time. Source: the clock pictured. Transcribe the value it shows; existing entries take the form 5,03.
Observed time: 4,56
